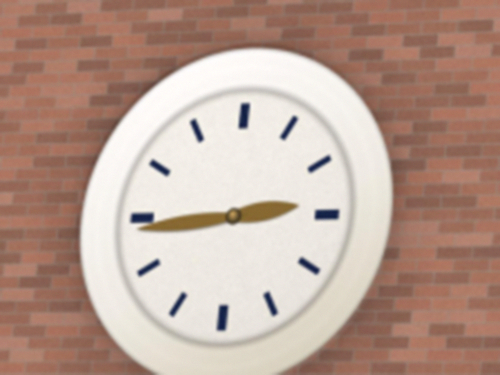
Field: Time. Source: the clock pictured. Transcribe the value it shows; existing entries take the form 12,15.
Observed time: 2,44
